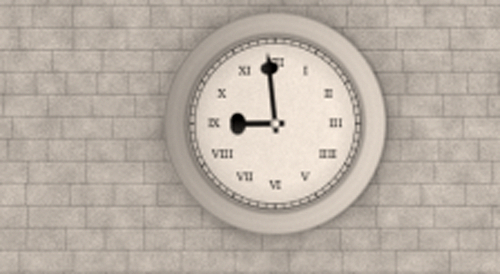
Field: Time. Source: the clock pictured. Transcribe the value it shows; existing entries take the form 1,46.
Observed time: 8,59
